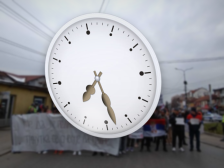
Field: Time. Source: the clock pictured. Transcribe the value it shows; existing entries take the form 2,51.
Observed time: 7,28
